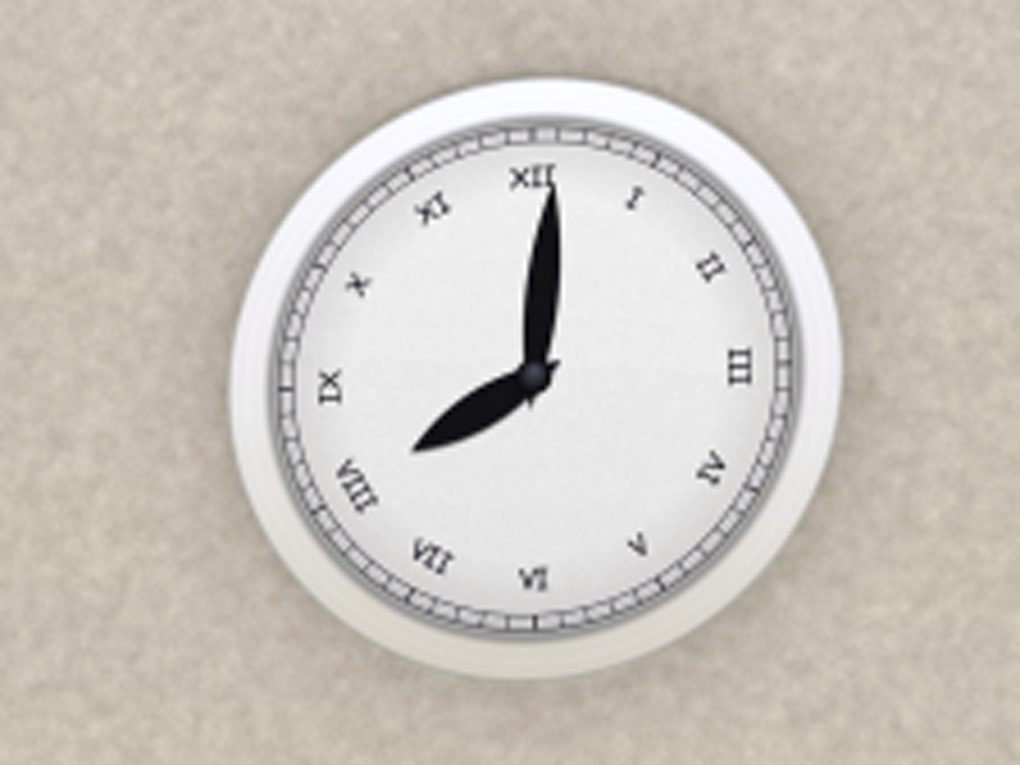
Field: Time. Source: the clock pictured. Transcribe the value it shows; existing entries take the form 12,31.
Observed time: 8,01
